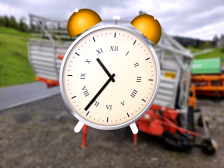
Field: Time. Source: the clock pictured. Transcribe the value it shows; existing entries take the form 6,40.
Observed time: 10,36
